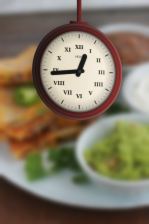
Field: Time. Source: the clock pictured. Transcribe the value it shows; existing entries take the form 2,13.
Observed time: 12,44
